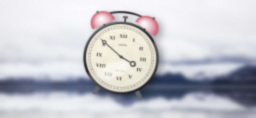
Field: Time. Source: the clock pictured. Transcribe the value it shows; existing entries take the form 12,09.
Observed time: 3,51
